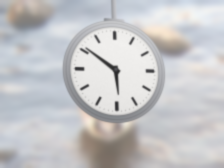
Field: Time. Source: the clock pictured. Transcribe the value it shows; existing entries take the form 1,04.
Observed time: 5,51
